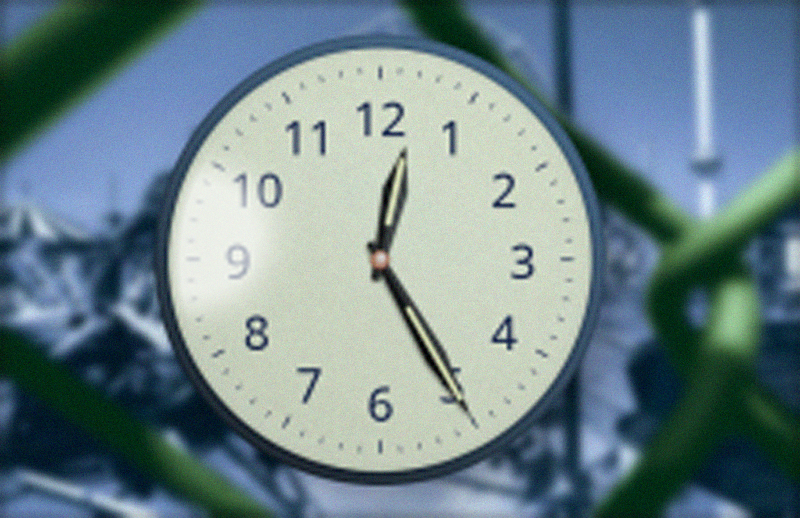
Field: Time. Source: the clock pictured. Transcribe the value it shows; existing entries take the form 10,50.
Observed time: 12,25
